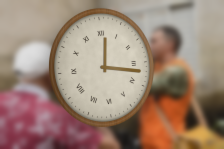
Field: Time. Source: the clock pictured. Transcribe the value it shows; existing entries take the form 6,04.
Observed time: 12,17
